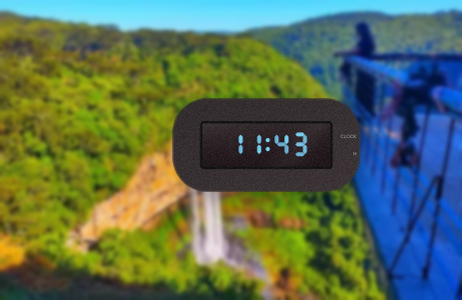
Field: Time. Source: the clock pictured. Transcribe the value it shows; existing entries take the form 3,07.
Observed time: 11,43
